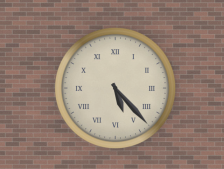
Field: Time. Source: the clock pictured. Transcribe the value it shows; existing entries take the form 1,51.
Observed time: 5,23
